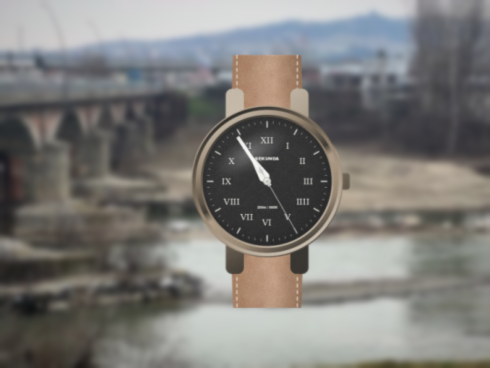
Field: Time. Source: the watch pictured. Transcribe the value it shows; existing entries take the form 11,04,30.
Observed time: 10,54,25
